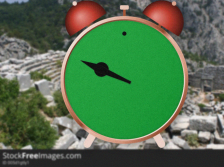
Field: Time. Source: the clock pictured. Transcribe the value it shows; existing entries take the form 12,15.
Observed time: 9,49
